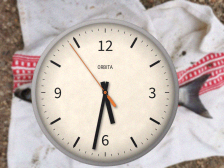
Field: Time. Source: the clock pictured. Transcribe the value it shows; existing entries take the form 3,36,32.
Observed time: 5,31,54
